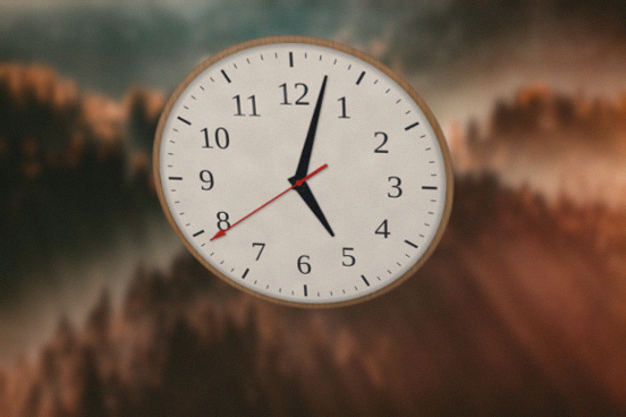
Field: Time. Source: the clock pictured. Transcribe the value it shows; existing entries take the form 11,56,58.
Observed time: 5,02,39
